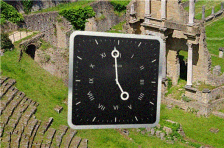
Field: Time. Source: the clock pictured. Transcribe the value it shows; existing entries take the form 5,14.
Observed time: 4,59
